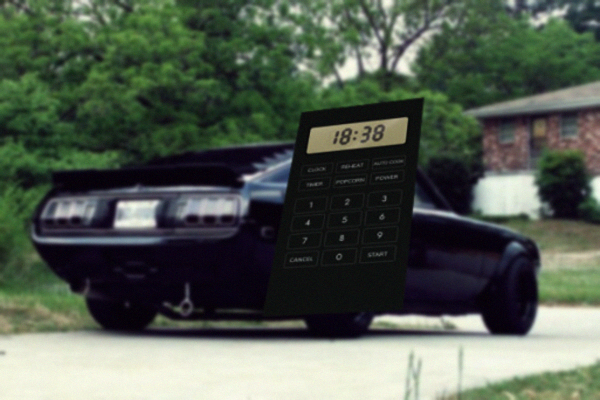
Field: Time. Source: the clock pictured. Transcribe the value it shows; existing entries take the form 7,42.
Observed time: 18,38
